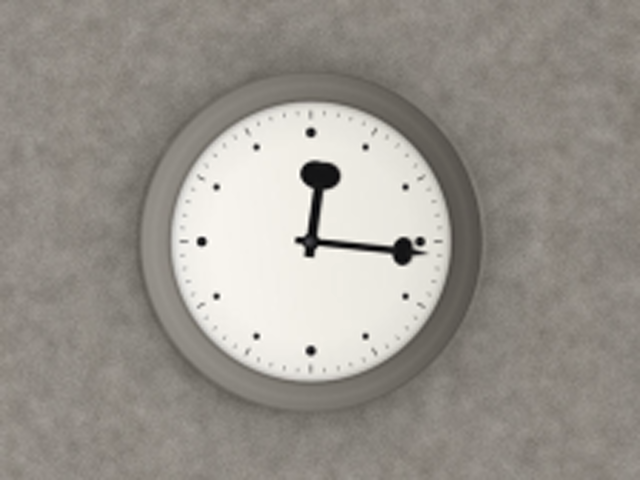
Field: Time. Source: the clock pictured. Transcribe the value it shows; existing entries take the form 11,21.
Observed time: 12,16
